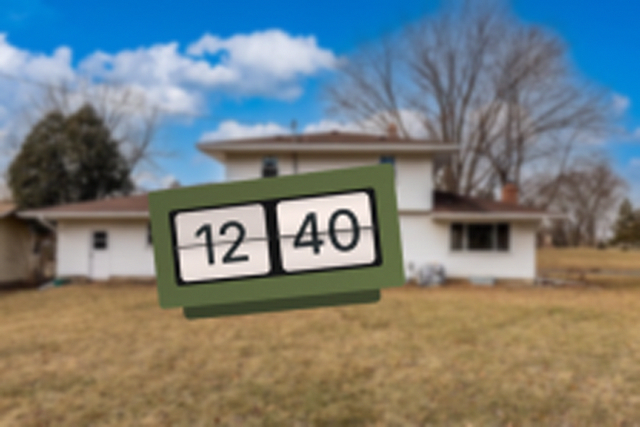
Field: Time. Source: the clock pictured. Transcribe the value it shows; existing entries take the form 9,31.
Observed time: 12,40
